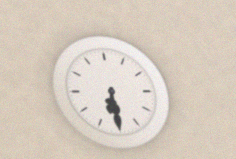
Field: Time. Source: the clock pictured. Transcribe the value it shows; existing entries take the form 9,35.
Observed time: 6,30
